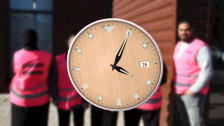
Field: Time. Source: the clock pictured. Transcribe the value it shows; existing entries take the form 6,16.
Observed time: 4,05
